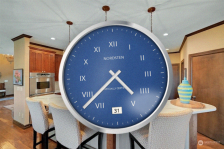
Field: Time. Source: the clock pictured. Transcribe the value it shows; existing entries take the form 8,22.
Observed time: 4,38
